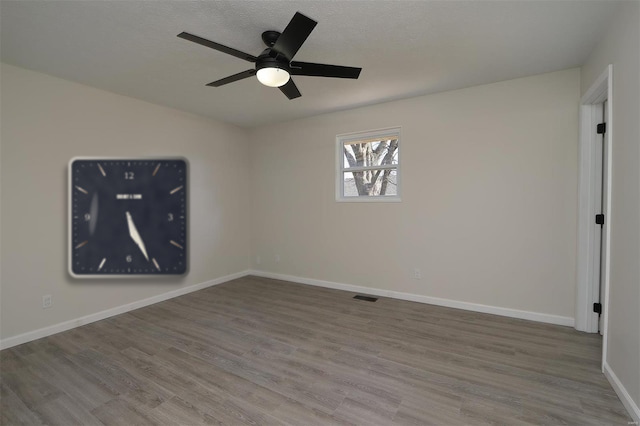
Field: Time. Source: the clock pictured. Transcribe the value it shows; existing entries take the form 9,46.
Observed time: 5,26
